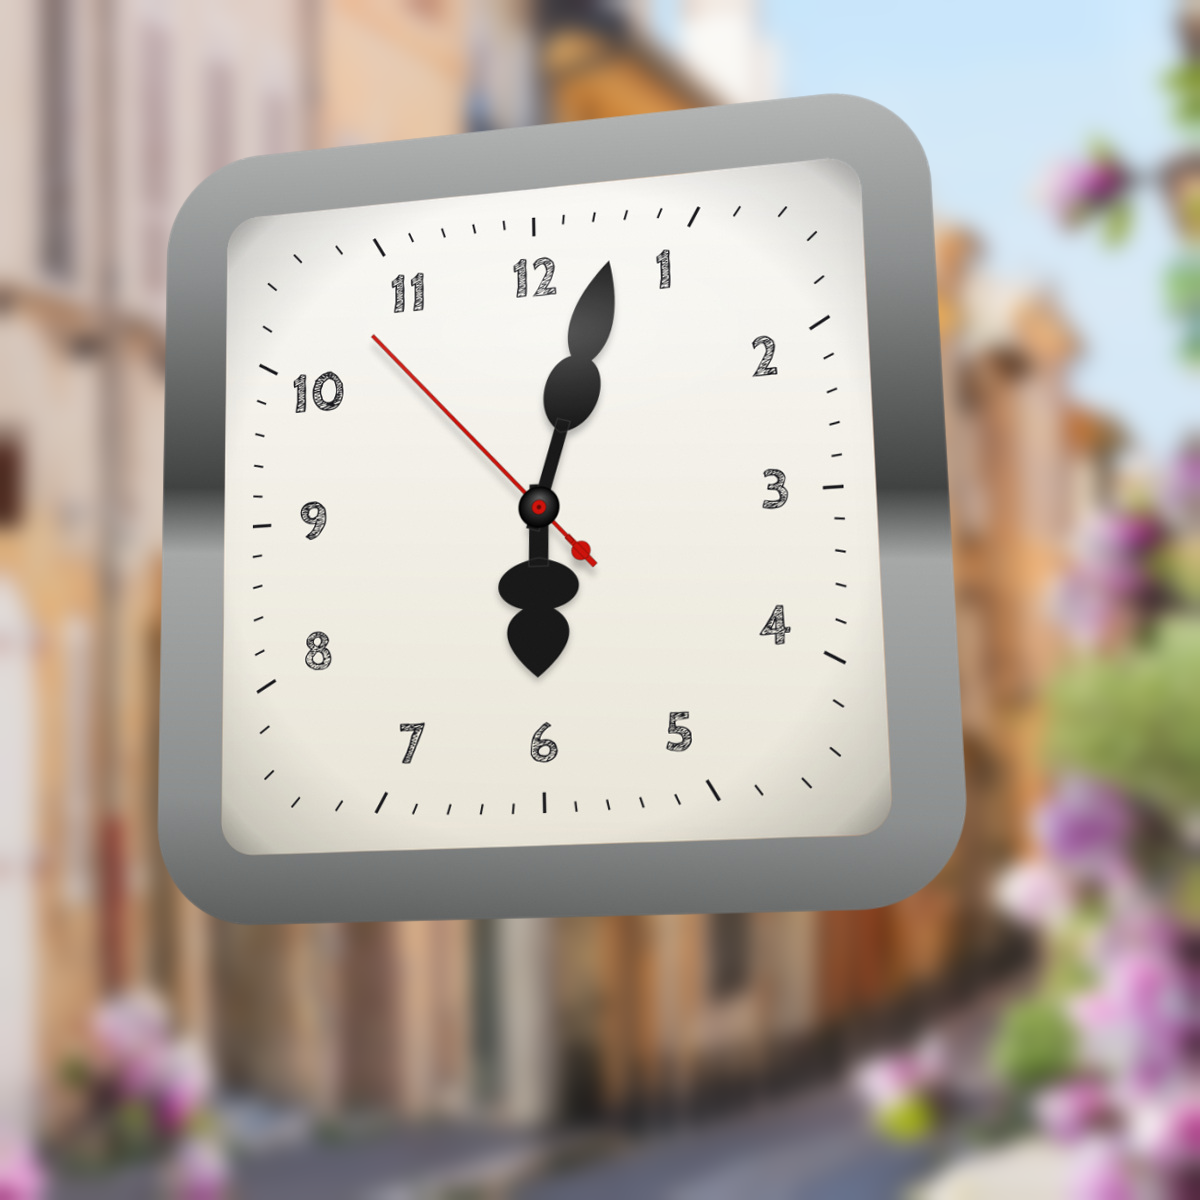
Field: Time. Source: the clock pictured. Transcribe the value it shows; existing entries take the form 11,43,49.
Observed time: 6,02,53
